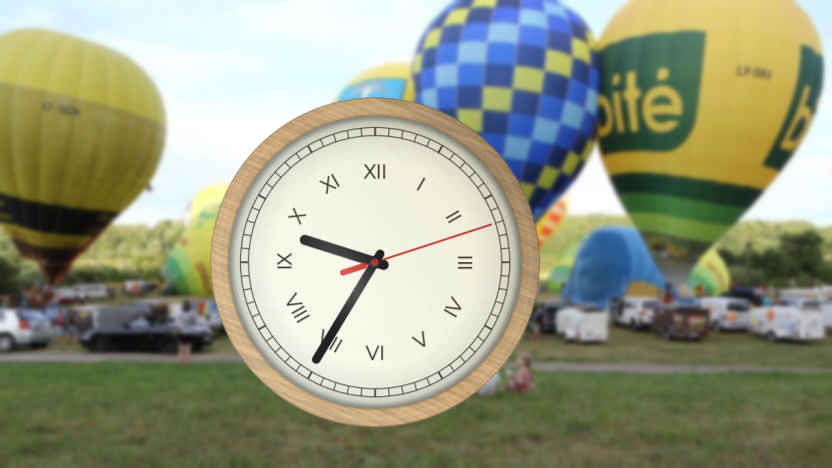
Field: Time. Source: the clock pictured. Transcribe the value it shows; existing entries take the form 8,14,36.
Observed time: 9,35,12
